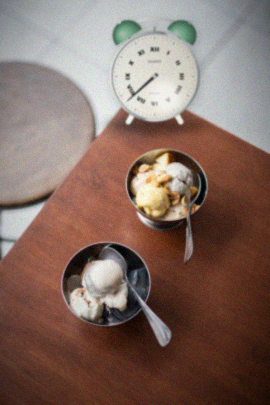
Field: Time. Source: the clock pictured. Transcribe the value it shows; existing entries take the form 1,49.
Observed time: 7,38
